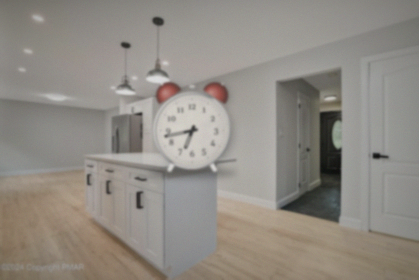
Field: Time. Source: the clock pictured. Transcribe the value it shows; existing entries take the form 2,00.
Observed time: 6,43
